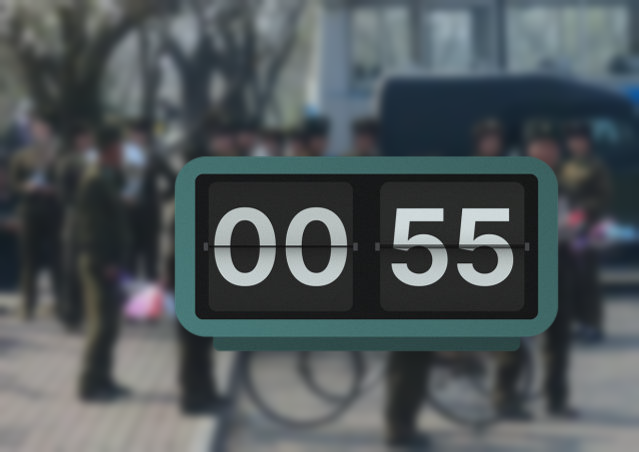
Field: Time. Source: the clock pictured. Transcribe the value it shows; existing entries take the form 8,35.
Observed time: 0,55
